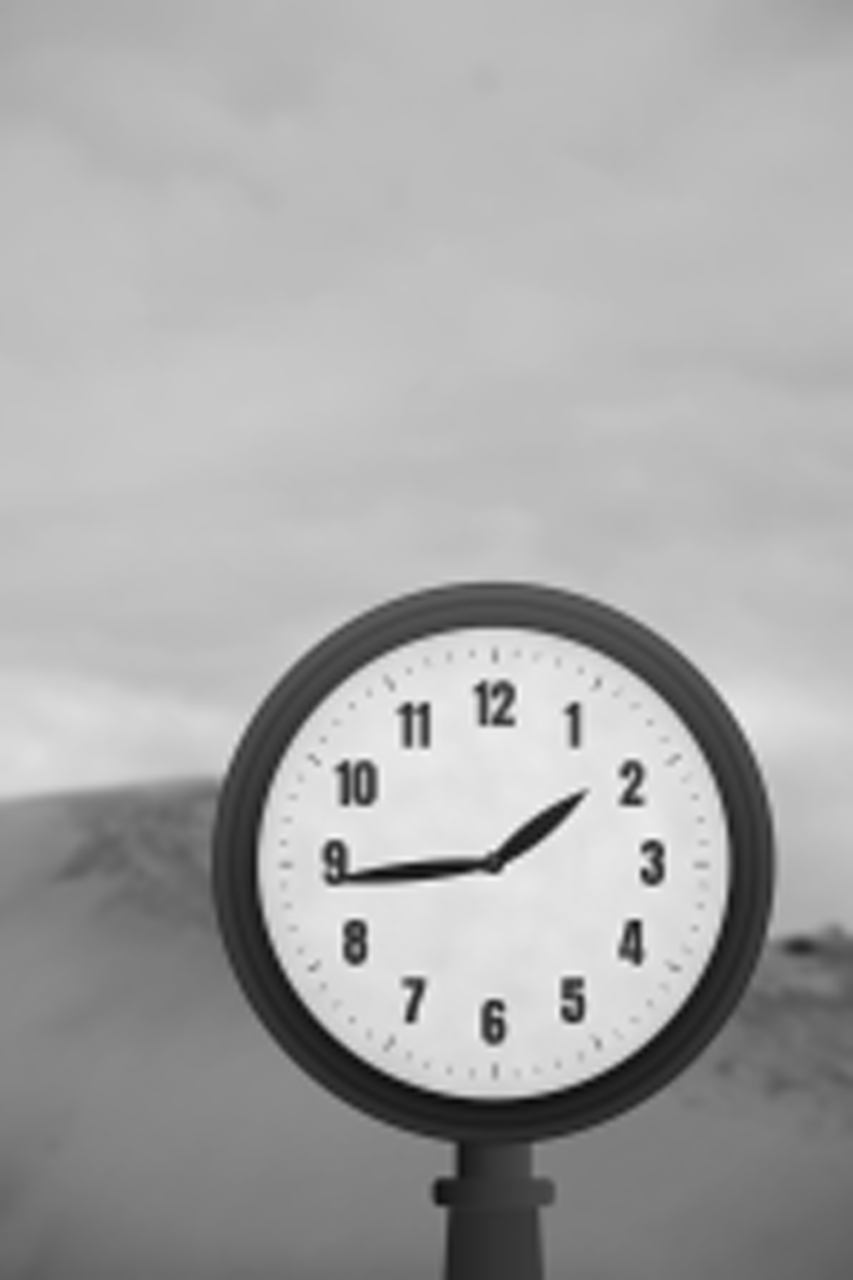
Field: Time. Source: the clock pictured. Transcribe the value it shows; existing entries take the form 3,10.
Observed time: 1,44
